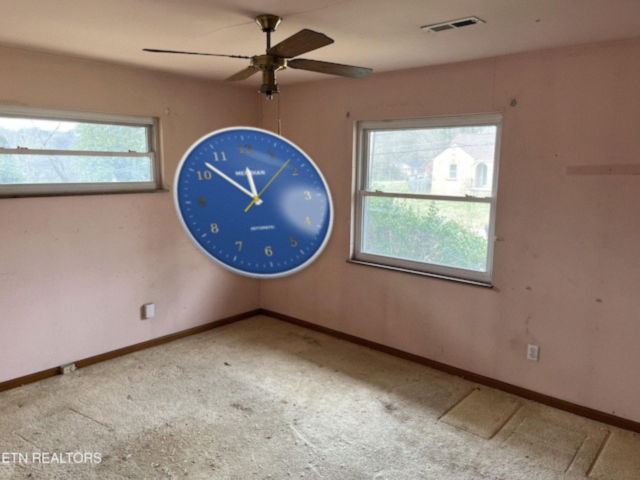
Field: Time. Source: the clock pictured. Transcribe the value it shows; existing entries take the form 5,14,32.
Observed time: 11,52,08
